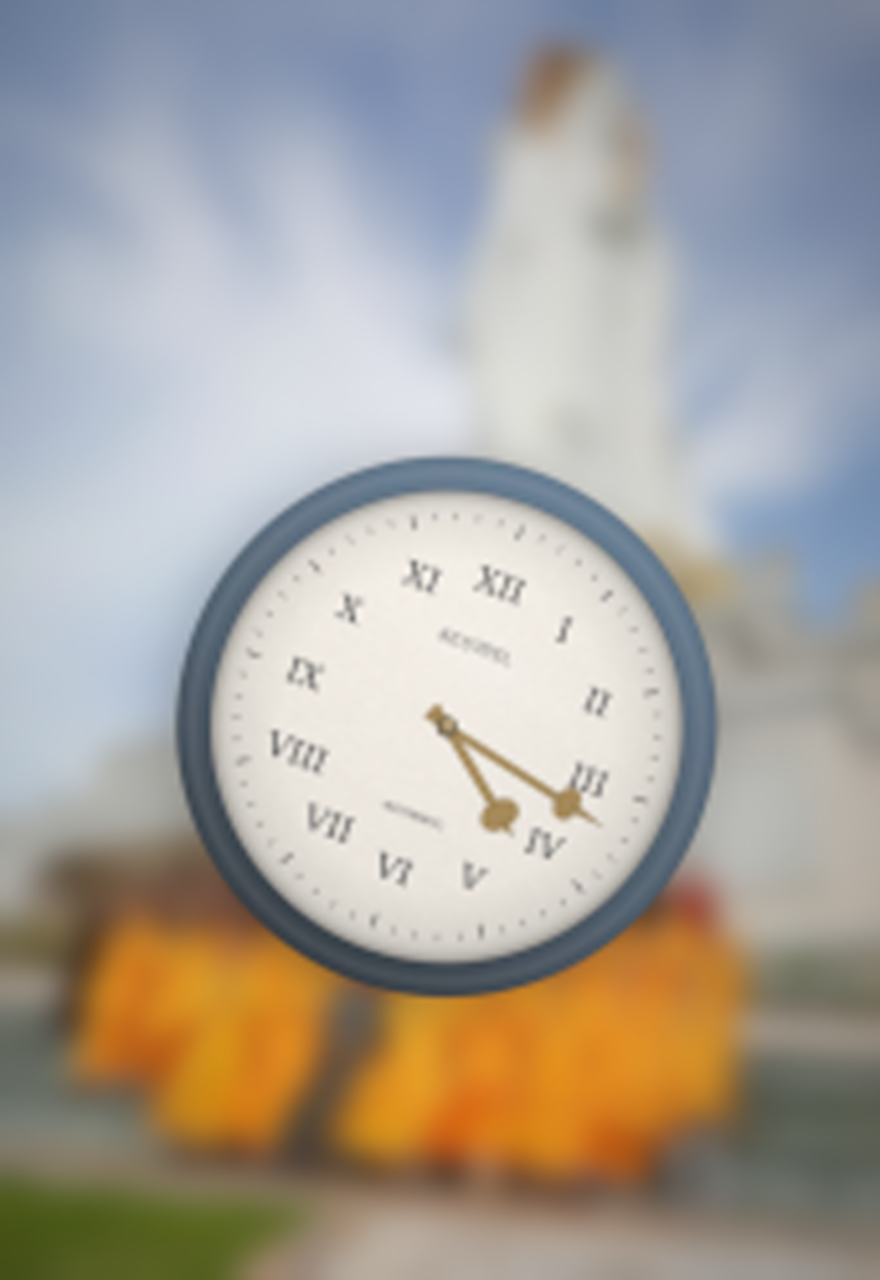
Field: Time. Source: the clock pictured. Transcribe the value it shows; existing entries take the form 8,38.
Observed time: 4,17
